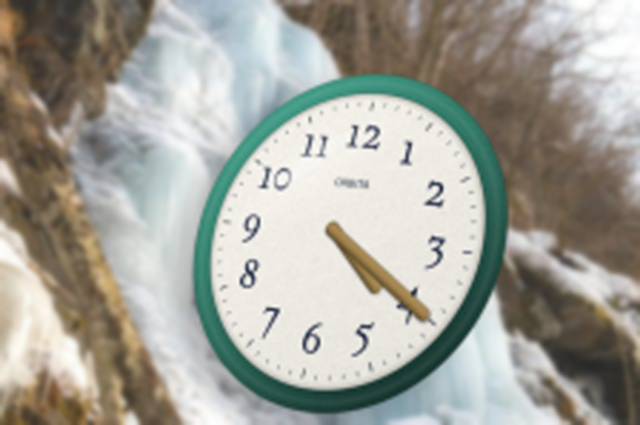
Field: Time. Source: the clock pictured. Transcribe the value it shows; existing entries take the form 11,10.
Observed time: 4,20
